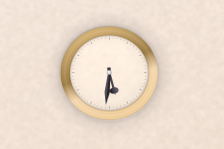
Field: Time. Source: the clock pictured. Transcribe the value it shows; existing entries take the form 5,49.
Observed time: 5,31
